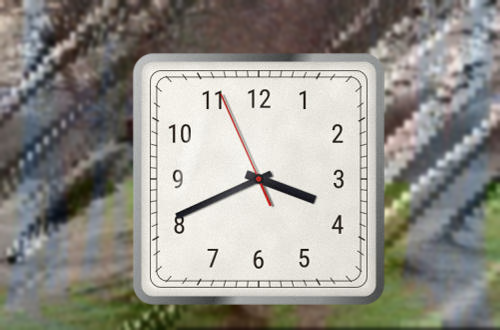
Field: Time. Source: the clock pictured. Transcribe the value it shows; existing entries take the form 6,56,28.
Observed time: 3,40,56
